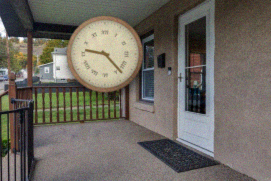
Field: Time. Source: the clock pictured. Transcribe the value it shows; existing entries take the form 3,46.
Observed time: 9,23
